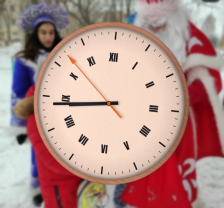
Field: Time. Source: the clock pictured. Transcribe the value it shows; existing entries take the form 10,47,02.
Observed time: 8,43,52
